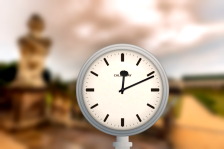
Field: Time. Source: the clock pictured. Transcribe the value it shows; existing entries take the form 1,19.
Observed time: 12,11
